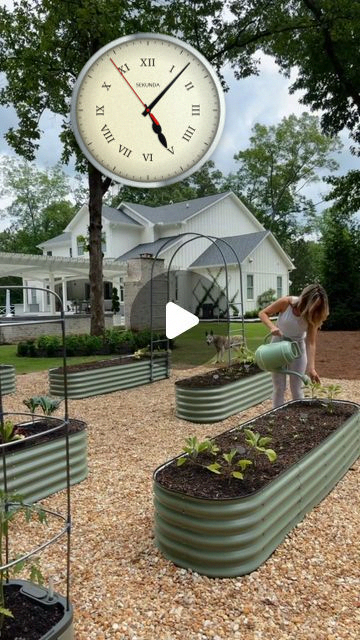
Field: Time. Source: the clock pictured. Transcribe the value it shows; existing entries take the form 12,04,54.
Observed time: 5,06,54
